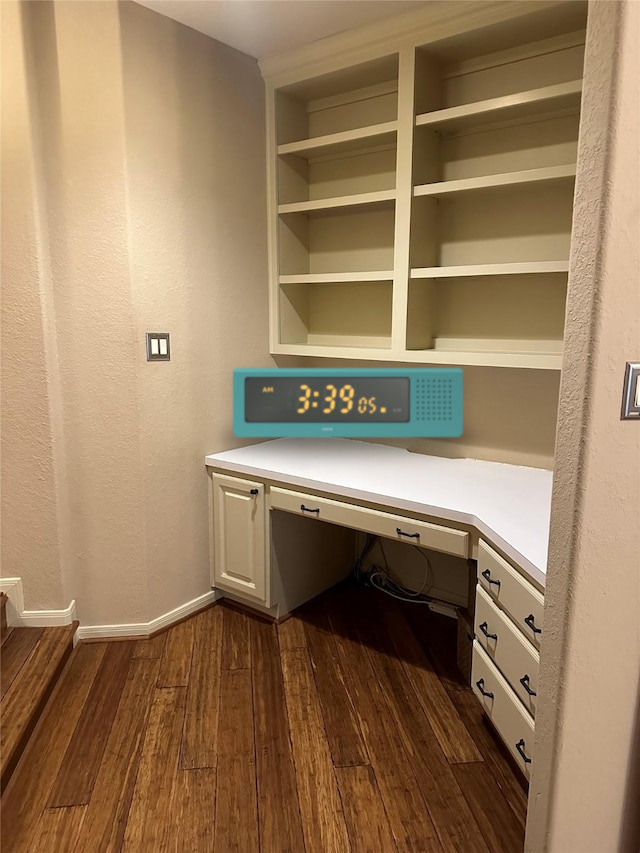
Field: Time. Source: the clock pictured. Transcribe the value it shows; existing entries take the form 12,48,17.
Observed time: 3,39,05
